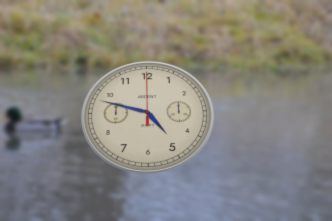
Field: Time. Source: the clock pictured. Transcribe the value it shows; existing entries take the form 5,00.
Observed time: 4,48
